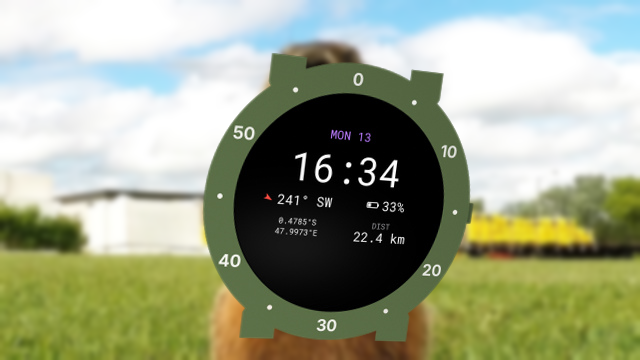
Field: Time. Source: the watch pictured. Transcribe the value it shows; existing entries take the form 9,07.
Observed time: 16,34
